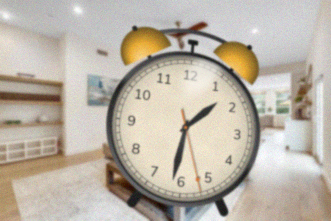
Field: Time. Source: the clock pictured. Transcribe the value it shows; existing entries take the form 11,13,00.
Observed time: 1,31,27
